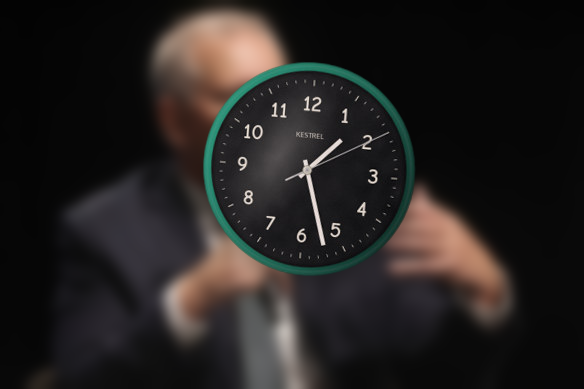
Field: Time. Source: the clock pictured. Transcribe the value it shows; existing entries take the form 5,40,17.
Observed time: 1,27,10
